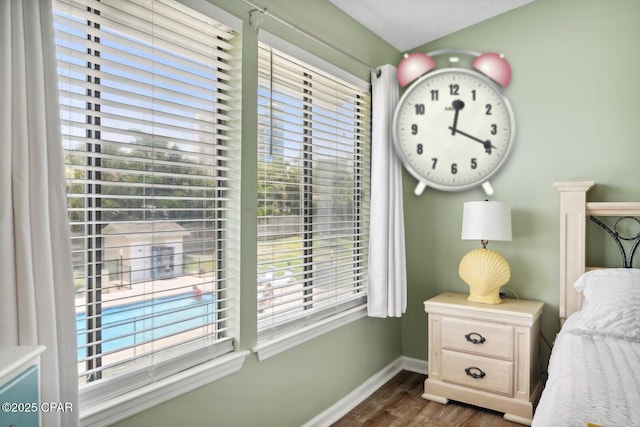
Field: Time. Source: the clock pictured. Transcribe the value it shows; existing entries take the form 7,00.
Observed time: 12,19
